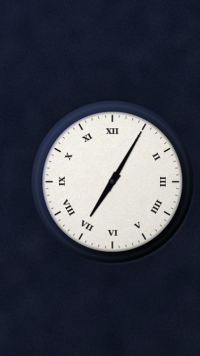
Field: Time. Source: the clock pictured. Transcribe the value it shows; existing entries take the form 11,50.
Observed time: 7,05
